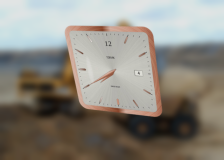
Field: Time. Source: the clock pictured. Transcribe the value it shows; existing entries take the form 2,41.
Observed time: 7,40
